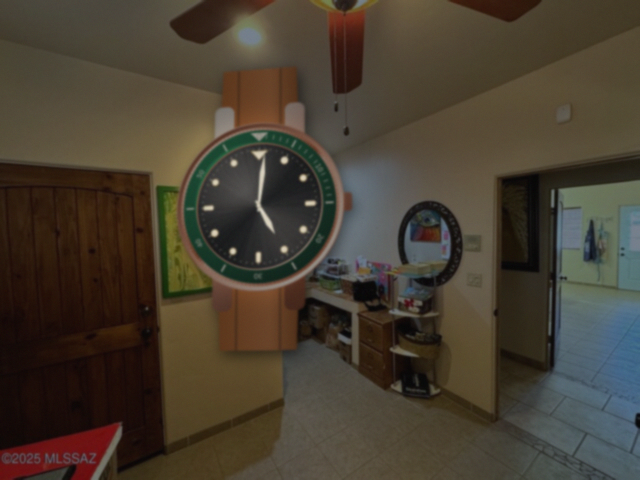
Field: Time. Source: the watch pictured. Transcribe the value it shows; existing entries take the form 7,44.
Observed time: 5,01
